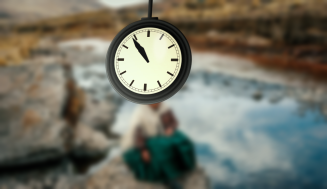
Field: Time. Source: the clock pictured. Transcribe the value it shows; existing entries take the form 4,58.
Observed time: 10,54
